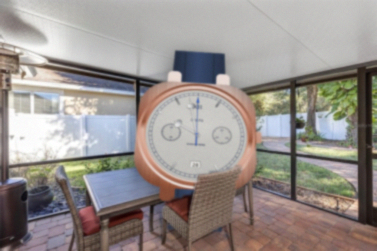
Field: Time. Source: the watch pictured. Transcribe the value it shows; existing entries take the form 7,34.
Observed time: 9,58
